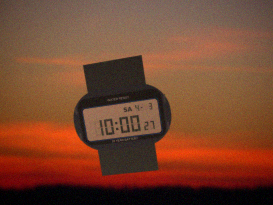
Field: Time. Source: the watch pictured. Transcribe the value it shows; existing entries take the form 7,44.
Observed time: 10,00
